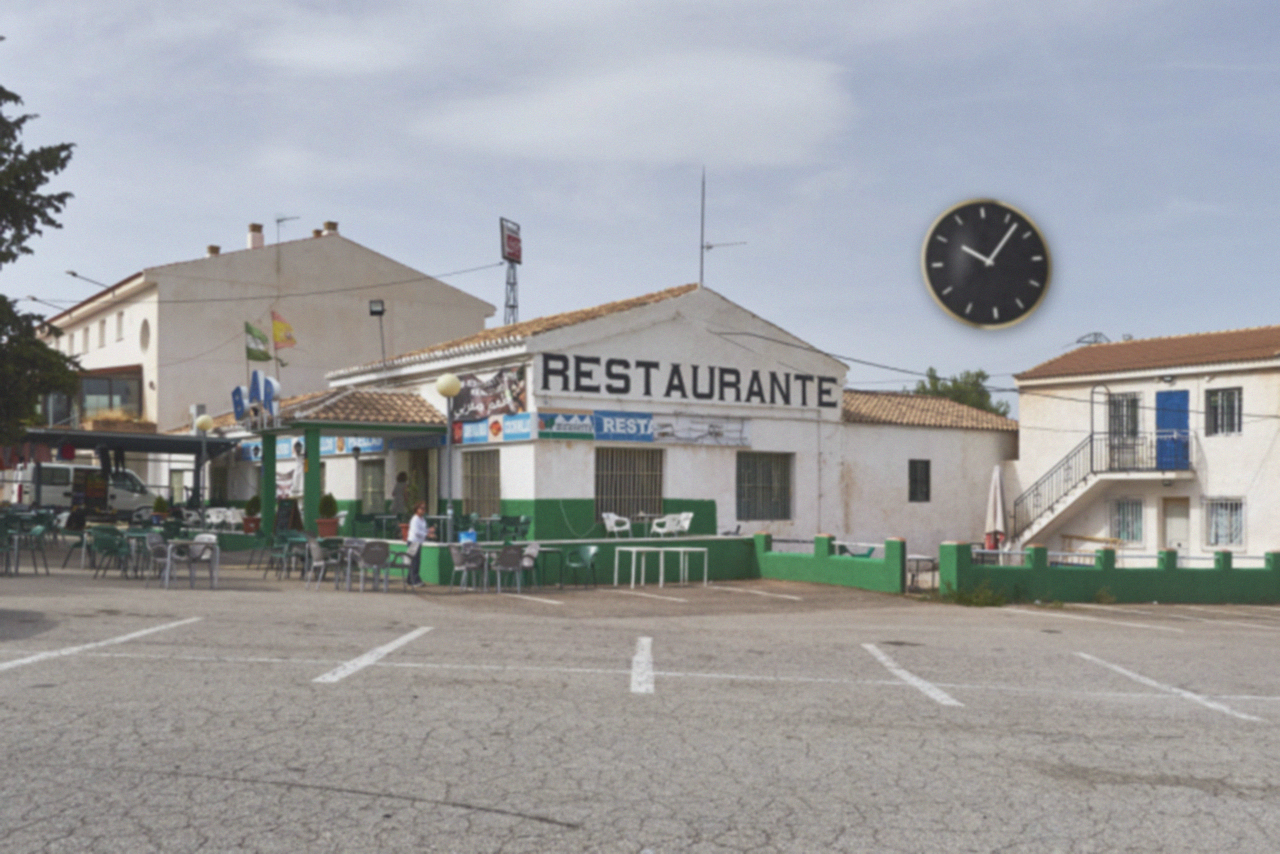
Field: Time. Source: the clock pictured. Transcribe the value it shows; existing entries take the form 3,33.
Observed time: 10,07
